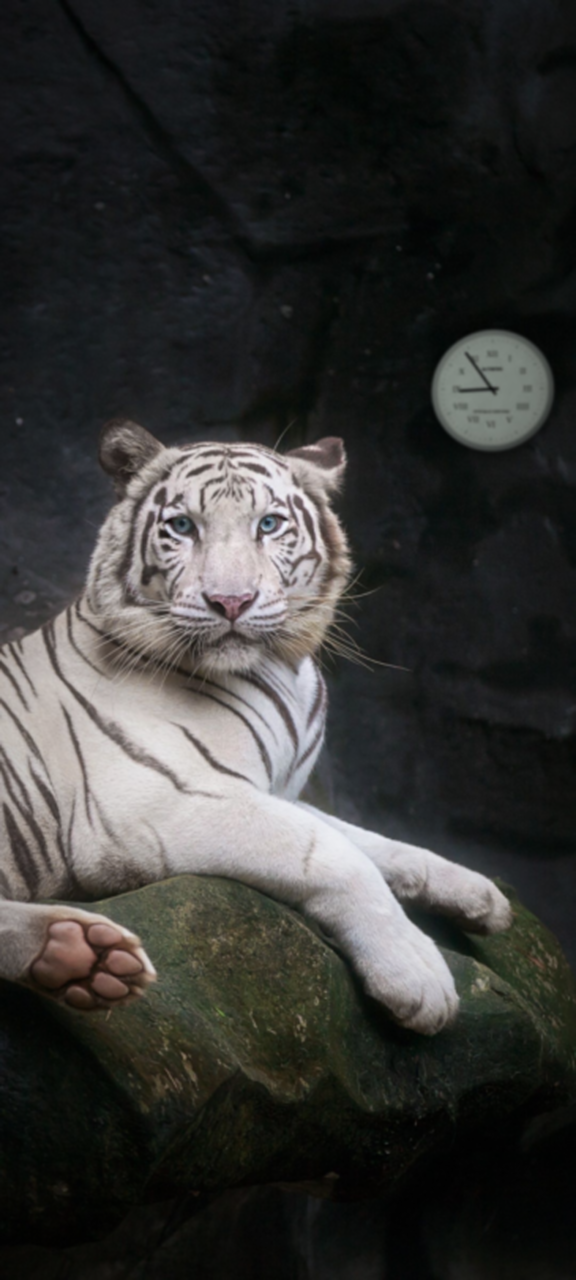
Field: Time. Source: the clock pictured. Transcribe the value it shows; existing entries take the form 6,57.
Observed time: 8,54
